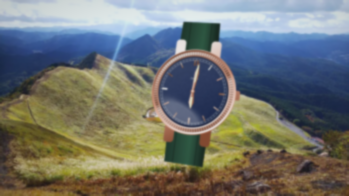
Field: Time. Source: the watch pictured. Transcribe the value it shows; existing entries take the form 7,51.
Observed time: 6,01
